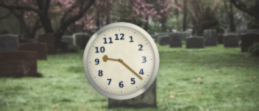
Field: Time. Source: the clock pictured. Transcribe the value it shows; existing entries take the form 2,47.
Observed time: 9,22
